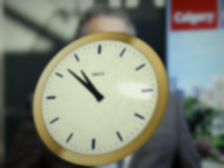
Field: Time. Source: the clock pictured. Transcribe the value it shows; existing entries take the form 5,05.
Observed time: 10,52
